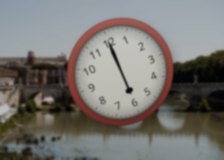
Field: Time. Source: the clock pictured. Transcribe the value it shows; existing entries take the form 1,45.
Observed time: 6,00
